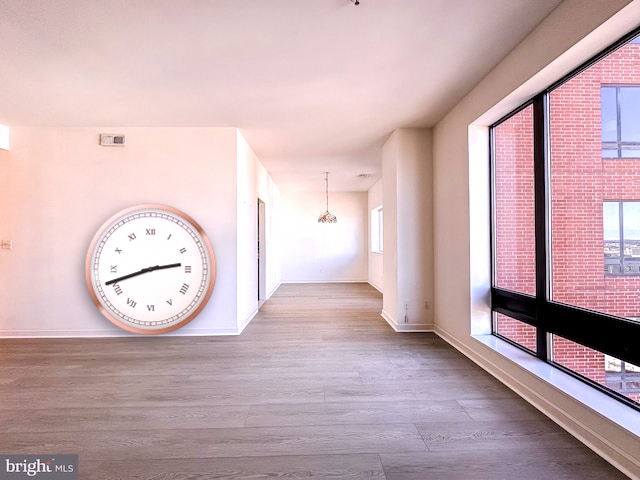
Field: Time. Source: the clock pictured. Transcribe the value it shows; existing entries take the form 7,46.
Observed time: 2,42
